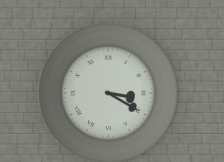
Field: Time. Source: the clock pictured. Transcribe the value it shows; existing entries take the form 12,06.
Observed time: 3,20
